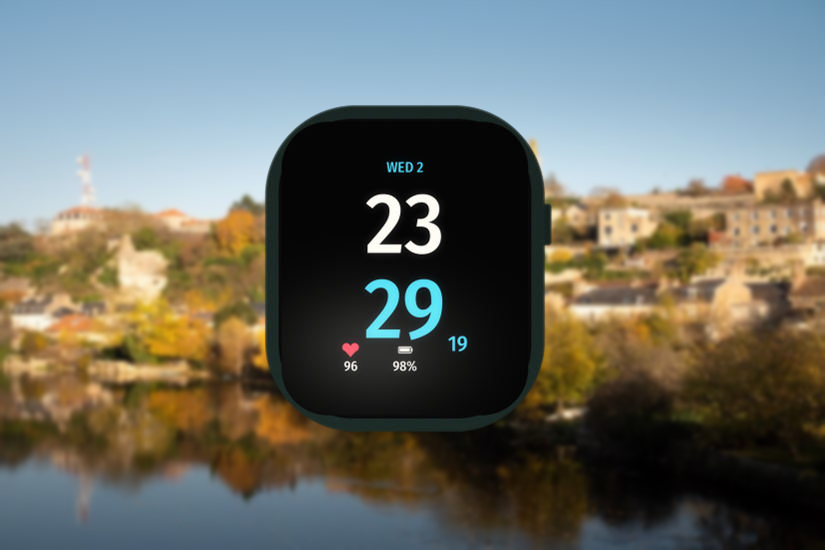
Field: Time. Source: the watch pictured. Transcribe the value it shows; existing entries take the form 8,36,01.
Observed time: 23,29,19
